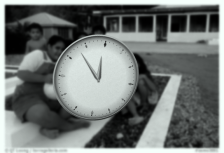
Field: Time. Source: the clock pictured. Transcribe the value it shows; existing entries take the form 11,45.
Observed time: 11,53
